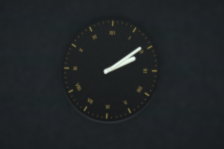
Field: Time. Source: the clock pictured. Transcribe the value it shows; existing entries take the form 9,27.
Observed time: 2,09
